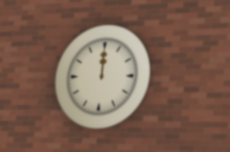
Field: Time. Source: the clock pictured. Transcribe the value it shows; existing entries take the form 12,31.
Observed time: 12,00
